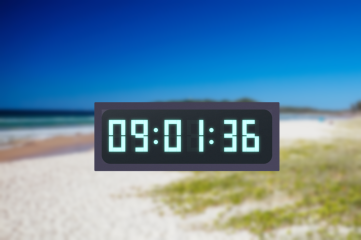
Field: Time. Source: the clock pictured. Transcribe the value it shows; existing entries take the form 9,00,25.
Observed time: 9,01,36
